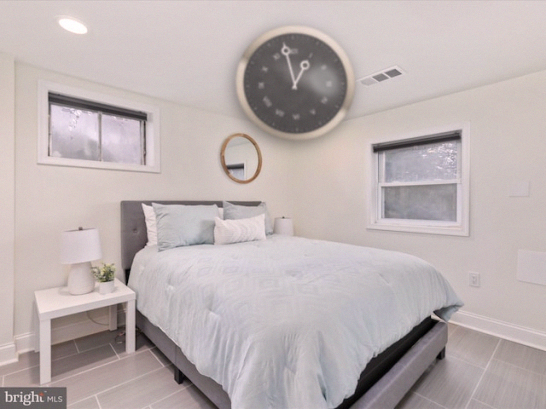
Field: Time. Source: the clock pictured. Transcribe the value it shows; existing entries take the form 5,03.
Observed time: 12,58
